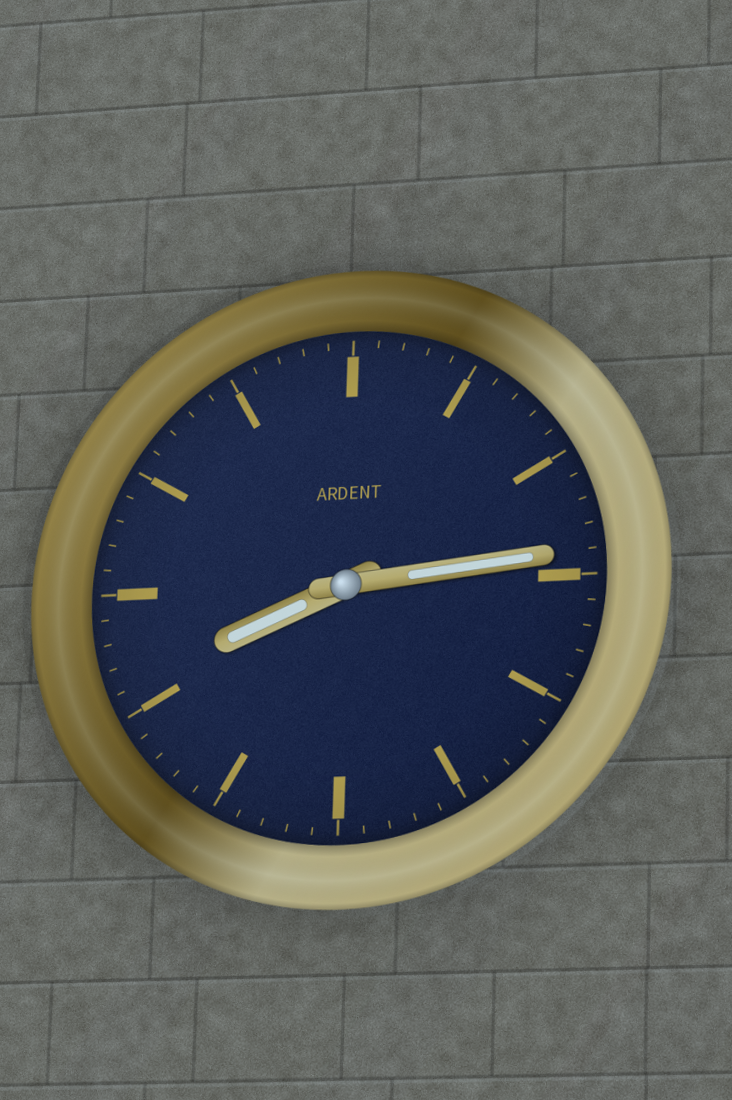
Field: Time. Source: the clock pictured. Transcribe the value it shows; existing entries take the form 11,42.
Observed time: 8,14
